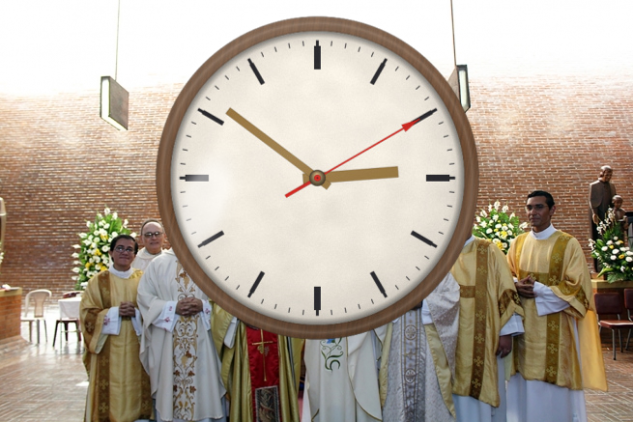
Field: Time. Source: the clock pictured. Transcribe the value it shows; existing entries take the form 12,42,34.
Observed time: 2,51,10
